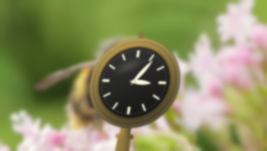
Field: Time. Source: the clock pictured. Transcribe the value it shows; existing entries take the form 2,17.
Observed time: 3,06
